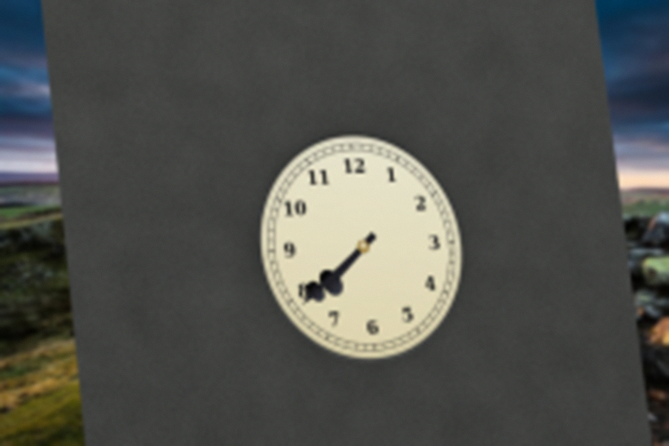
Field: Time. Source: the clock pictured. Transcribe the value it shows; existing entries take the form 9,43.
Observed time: 7,39
